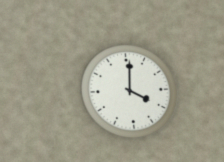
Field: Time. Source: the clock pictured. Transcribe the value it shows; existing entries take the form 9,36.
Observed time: 4,01
